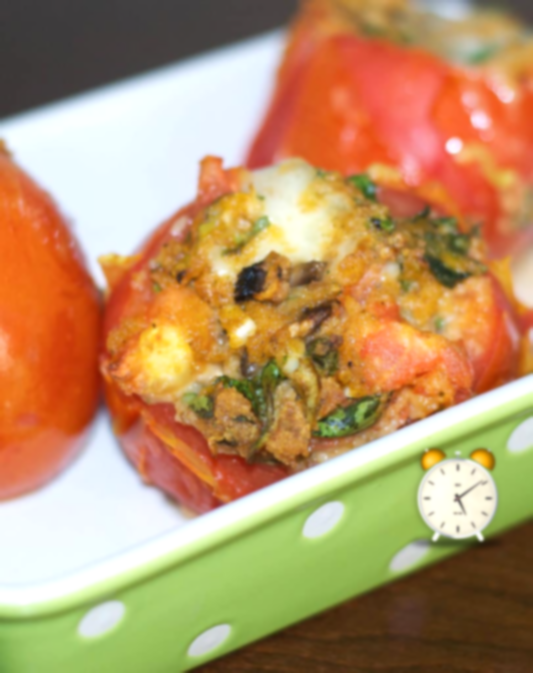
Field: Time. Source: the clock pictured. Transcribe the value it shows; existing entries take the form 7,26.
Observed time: 5,09
